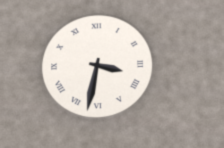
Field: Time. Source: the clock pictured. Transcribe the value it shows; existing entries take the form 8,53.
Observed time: 3,32
